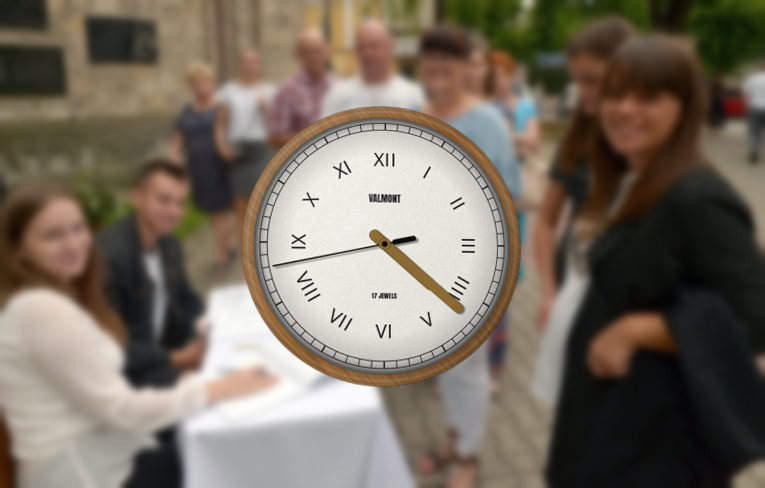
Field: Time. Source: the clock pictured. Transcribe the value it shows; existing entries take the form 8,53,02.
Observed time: 4,21,43
